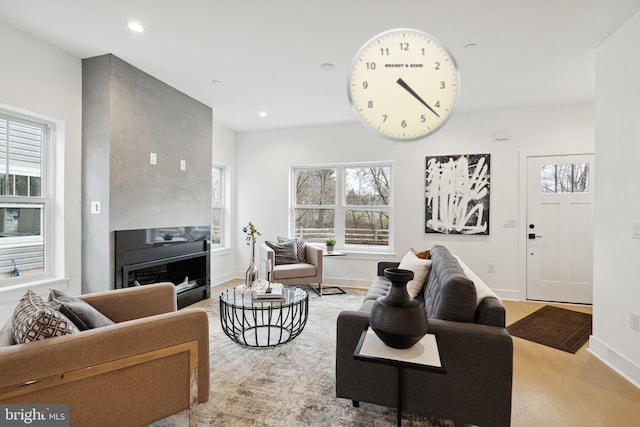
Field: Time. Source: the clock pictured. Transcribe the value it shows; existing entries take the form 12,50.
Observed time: 4,22
